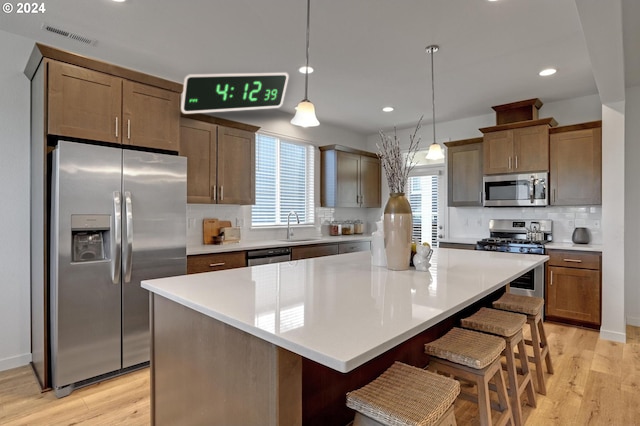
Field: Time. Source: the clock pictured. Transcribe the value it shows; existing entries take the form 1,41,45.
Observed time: 4,12,39
